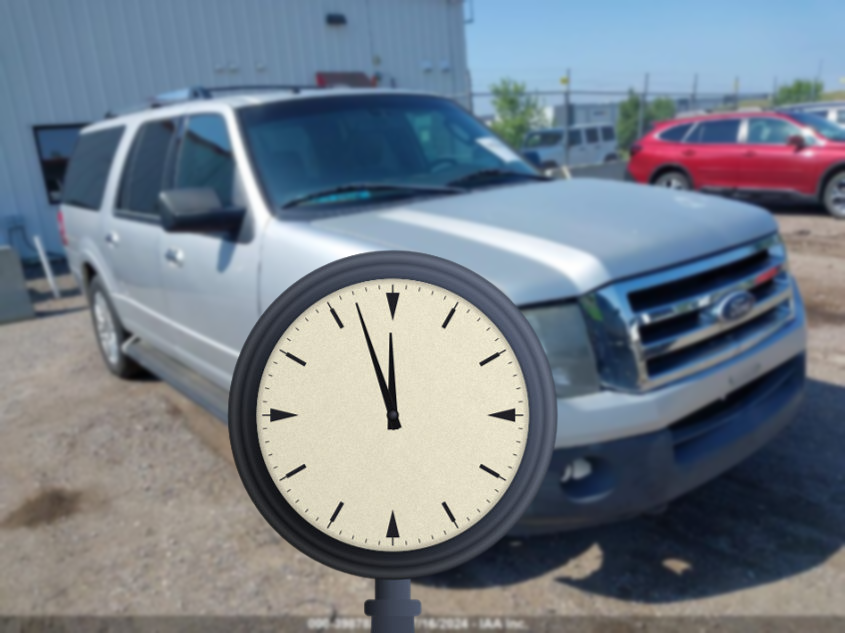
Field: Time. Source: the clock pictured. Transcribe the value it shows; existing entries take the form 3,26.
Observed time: 11,57
